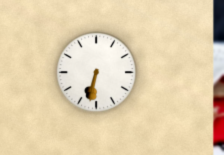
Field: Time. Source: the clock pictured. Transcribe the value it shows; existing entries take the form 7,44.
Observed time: 6,32
